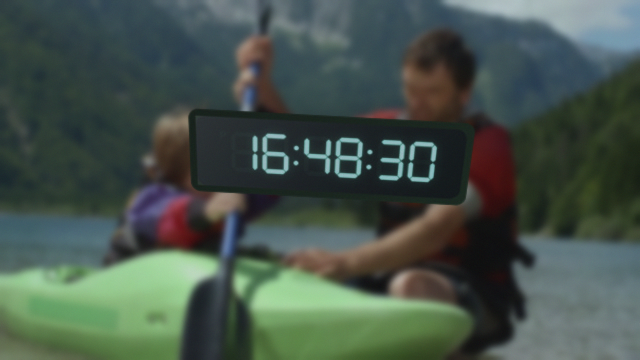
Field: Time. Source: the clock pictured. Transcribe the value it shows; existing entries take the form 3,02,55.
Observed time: 16,48,30
